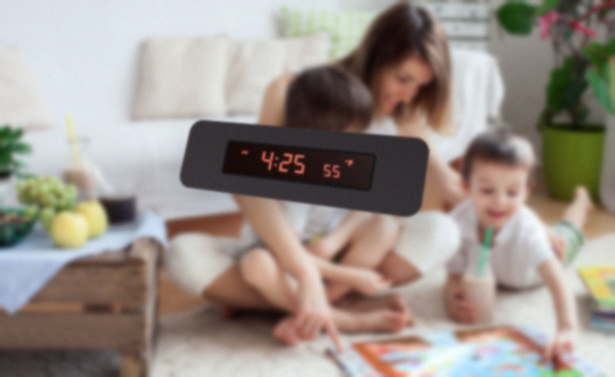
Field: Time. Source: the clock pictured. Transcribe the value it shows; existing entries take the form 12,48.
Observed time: 4,25
